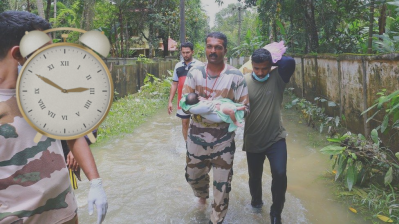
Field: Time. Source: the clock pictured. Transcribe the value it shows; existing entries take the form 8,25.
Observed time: 2,50
